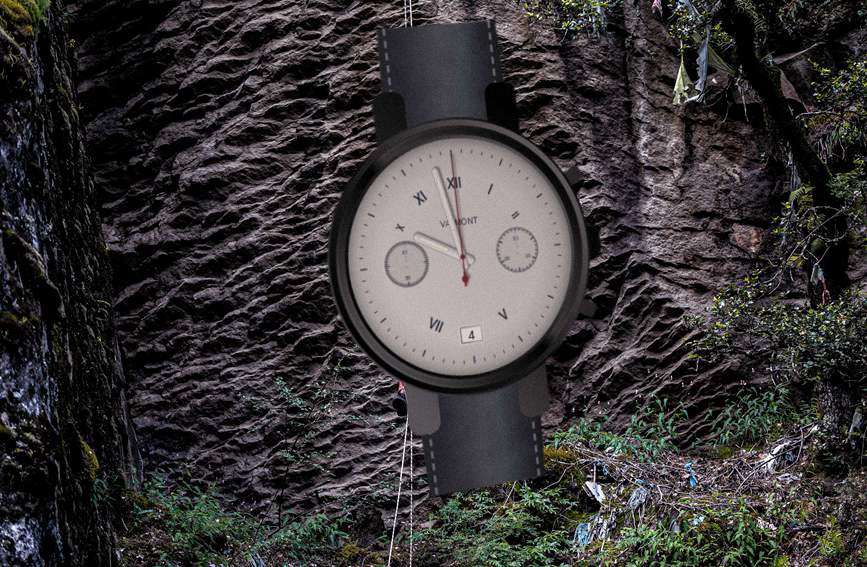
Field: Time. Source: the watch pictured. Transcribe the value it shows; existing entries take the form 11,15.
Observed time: 9,58
